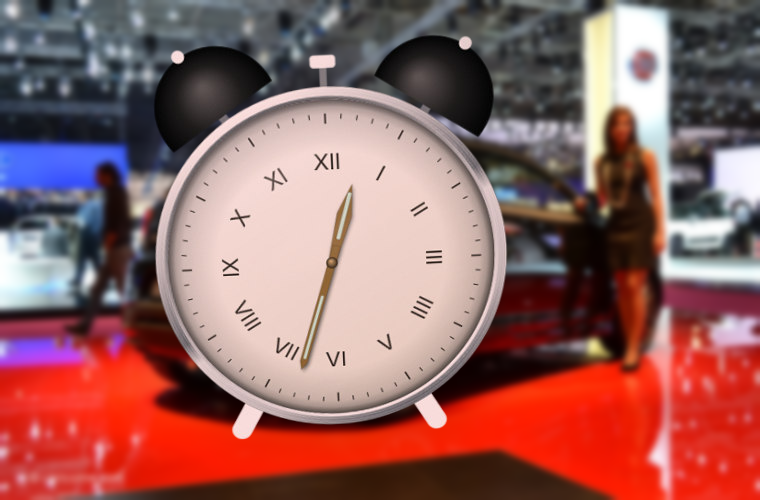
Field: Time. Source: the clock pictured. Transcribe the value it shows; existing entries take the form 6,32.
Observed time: 12,33
